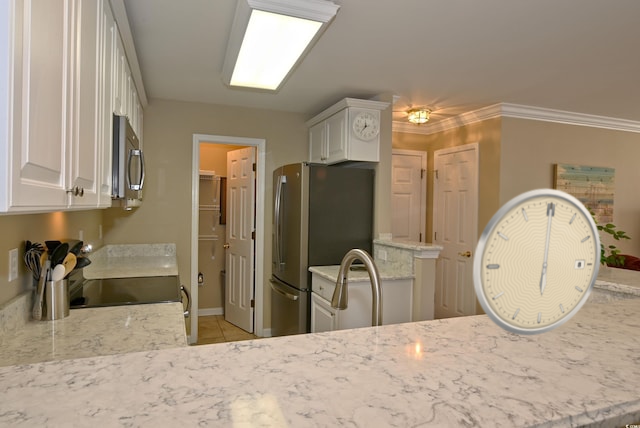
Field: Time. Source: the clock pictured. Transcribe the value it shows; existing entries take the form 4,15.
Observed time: 6,00
